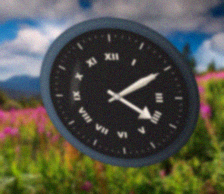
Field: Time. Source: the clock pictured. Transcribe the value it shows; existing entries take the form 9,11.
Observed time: 4,10
